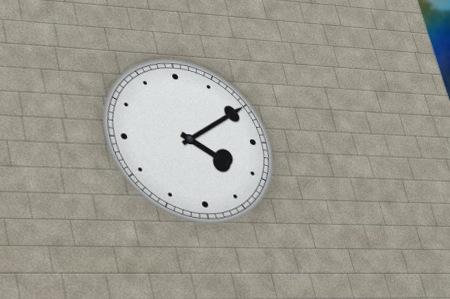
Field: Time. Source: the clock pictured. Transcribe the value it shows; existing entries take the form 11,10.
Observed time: 4,10
